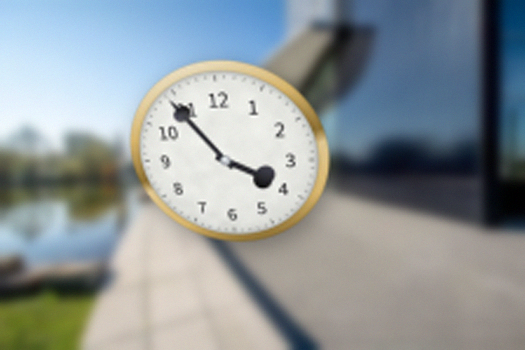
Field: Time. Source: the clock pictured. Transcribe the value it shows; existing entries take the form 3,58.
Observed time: 3,54
